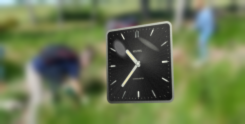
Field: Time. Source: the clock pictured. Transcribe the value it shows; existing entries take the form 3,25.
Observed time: 10,37
